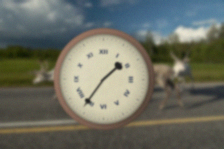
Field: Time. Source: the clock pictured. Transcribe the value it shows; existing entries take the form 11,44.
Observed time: 1,36
